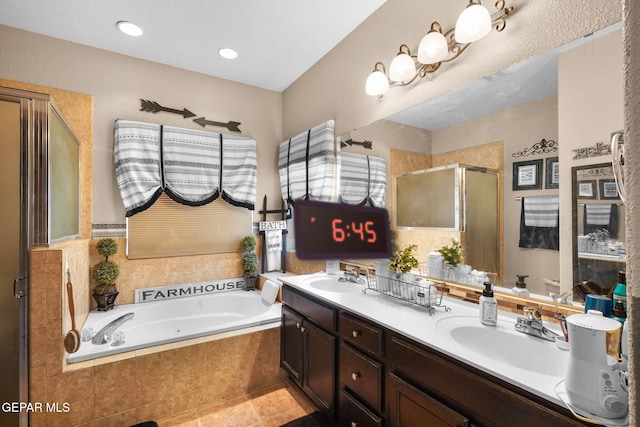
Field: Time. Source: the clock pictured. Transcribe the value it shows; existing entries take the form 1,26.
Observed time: 6,45
